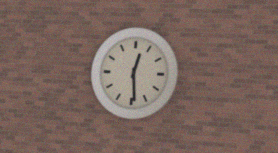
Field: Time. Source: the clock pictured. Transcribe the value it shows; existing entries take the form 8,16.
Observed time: 12,29
